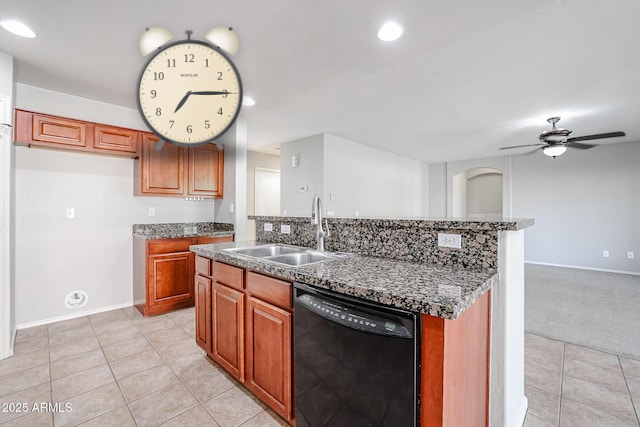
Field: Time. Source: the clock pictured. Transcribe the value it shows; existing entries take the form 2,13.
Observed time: 7,15
